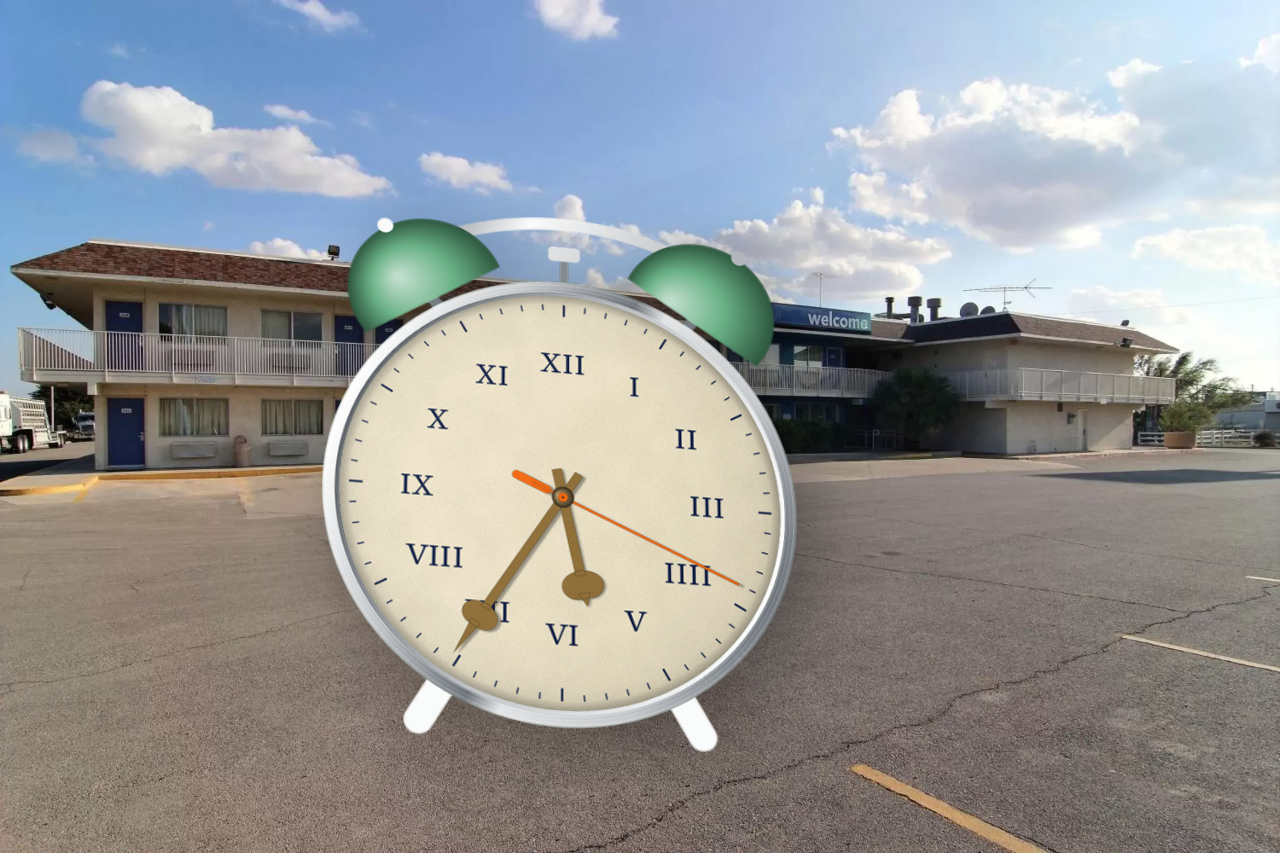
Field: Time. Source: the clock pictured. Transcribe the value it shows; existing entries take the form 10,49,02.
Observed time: 5,35,19
